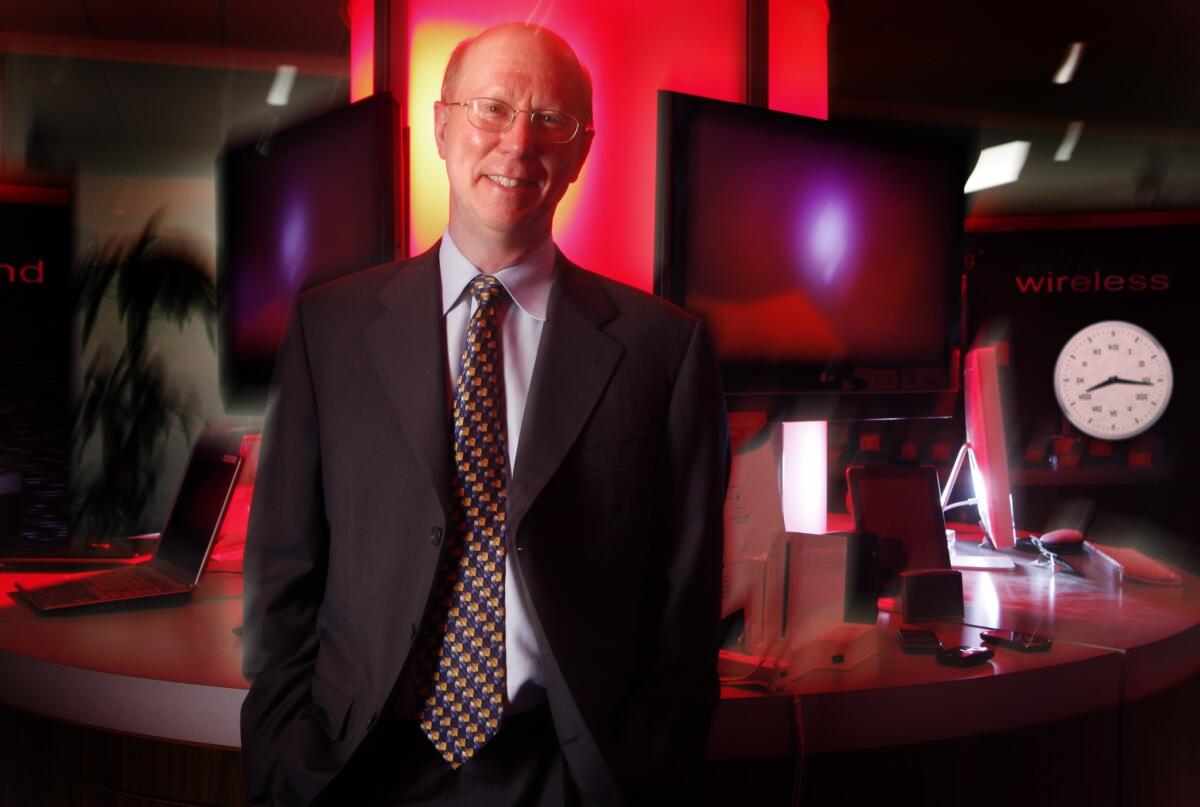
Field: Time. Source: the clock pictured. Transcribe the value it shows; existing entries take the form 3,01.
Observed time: 8,16
